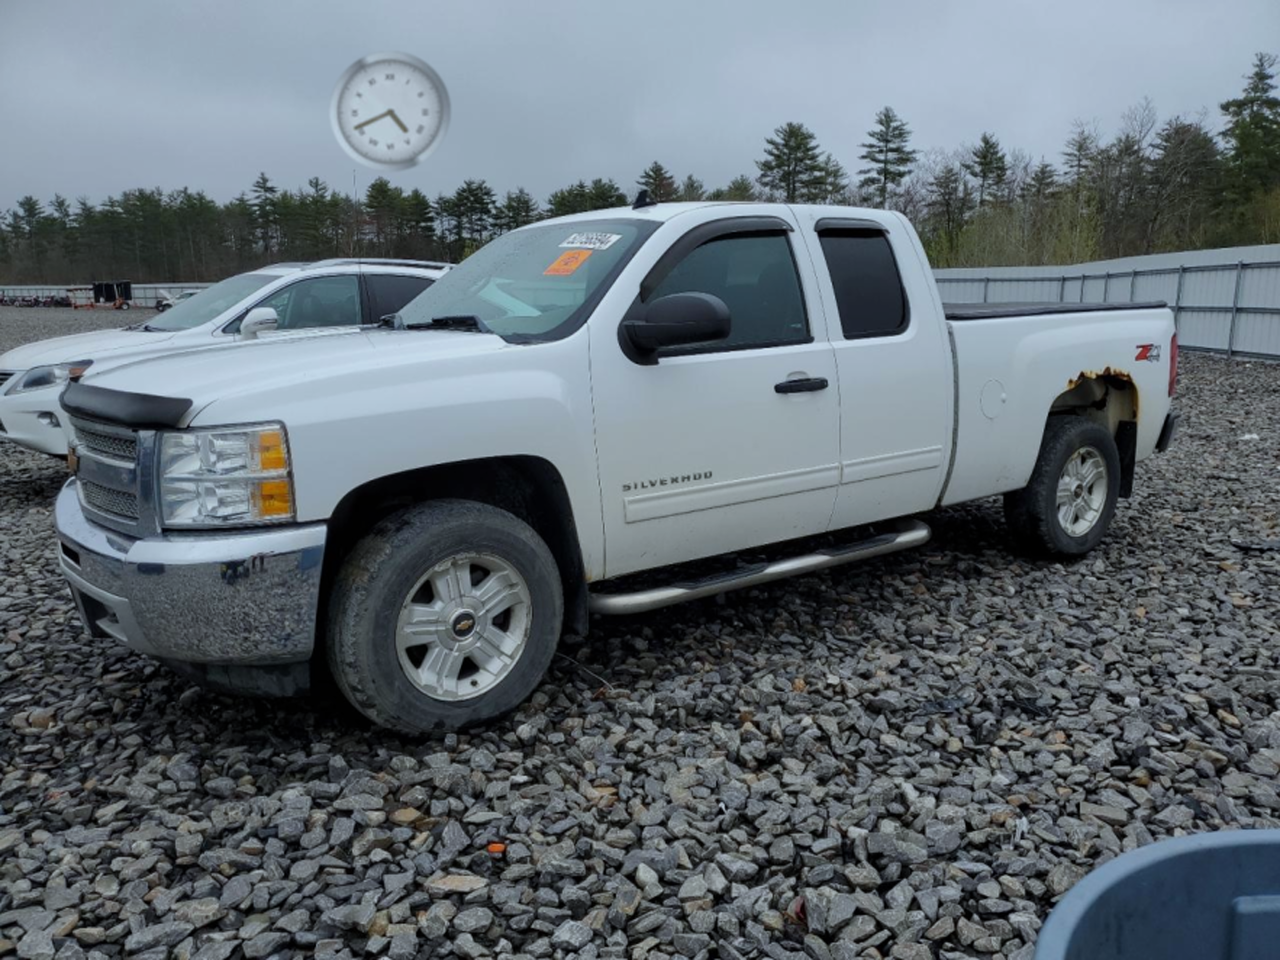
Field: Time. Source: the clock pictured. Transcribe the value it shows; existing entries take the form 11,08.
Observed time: 4,41
